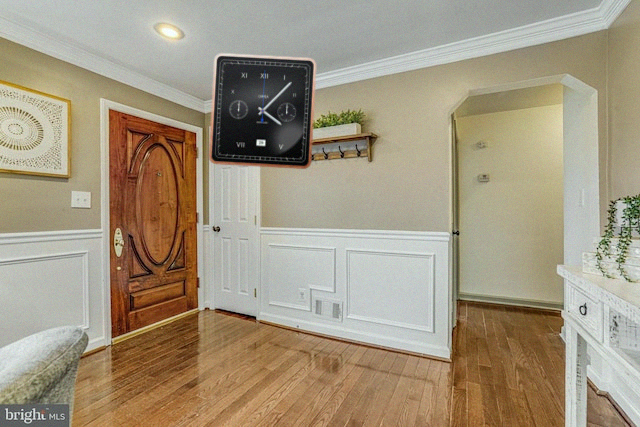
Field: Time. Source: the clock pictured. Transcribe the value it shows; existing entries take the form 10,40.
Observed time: 4,07
